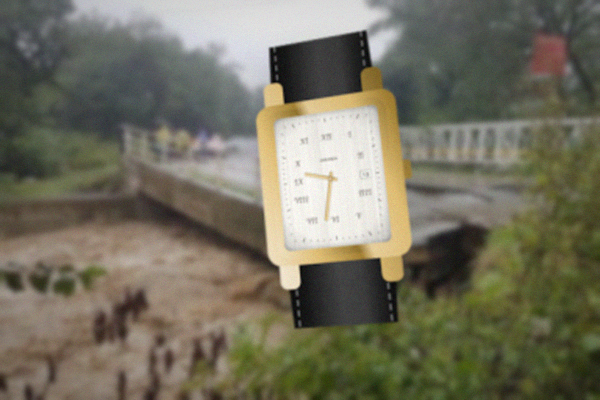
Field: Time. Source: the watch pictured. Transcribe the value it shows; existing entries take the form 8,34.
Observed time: 9,32
